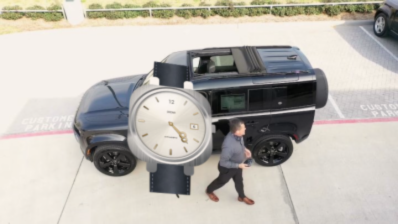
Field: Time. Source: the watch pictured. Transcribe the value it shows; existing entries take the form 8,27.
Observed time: 4,23
